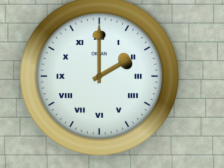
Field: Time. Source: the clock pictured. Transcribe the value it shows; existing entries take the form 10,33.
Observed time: 2,00
